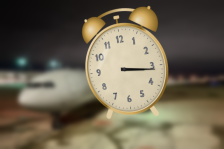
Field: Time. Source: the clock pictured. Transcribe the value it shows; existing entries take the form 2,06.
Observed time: 3,16
